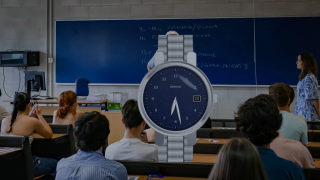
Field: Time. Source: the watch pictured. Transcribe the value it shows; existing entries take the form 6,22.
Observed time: 6,28
